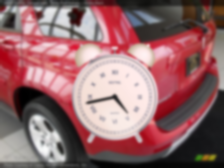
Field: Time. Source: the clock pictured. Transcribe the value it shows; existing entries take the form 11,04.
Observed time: 4,43
